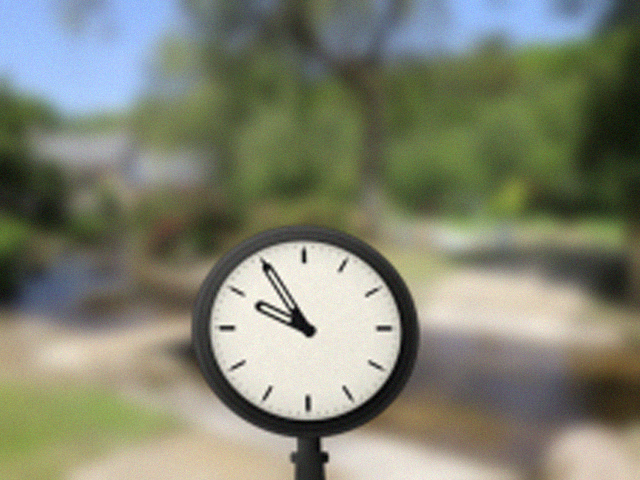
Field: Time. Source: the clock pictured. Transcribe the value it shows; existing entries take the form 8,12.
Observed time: 9,55
